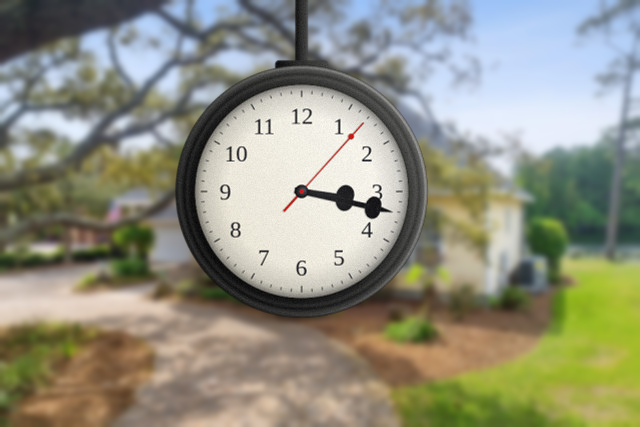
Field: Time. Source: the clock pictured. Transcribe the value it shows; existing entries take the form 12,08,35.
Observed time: 3,17,07
